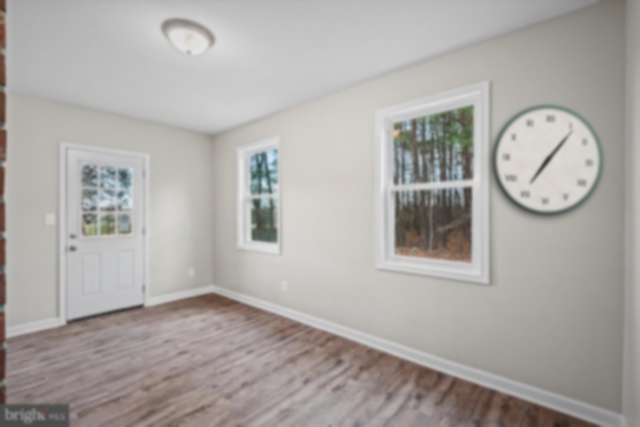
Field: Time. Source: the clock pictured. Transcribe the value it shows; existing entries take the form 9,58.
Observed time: 7,06
